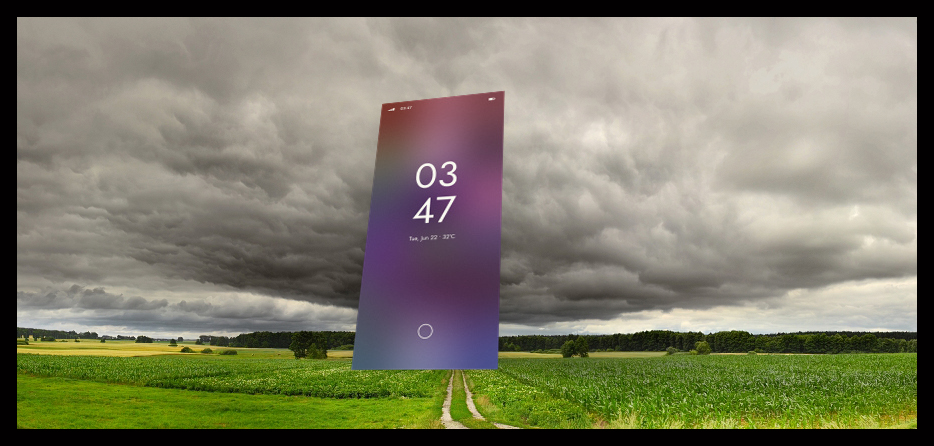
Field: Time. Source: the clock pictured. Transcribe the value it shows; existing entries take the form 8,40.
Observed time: 3,47
